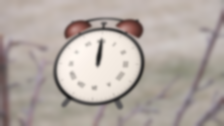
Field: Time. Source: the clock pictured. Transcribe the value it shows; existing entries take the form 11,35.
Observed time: 12,00
